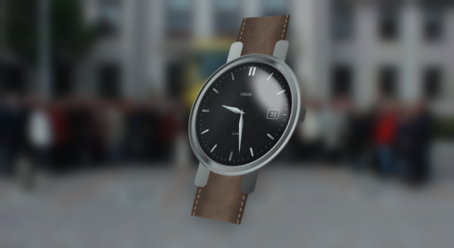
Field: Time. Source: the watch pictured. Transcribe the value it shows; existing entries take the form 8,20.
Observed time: 9,28
